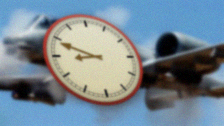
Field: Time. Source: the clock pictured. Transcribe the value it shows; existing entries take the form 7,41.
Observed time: 8,49
